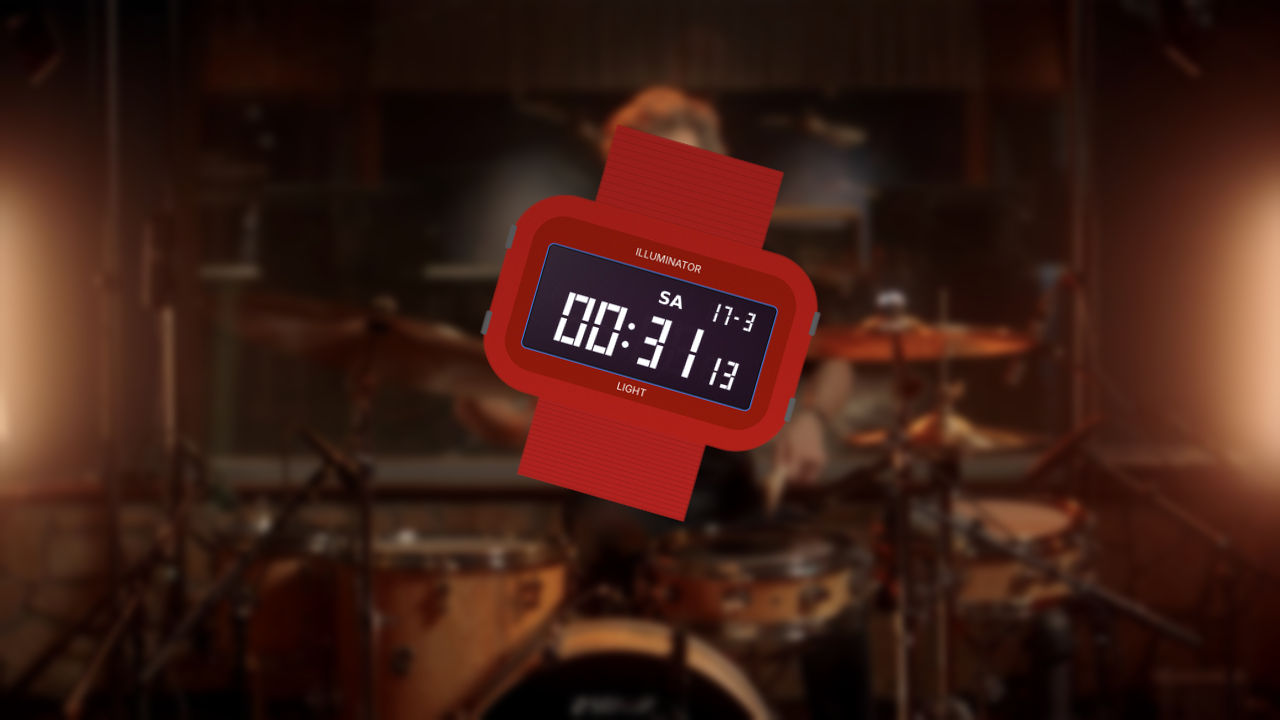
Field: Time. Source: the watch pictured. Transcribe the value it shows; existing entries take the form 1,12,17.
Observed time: 0,31,13
